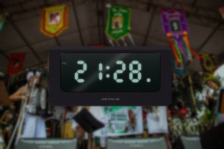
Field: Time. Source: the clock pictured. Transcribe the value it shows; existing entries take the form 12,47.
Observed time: 21,28
